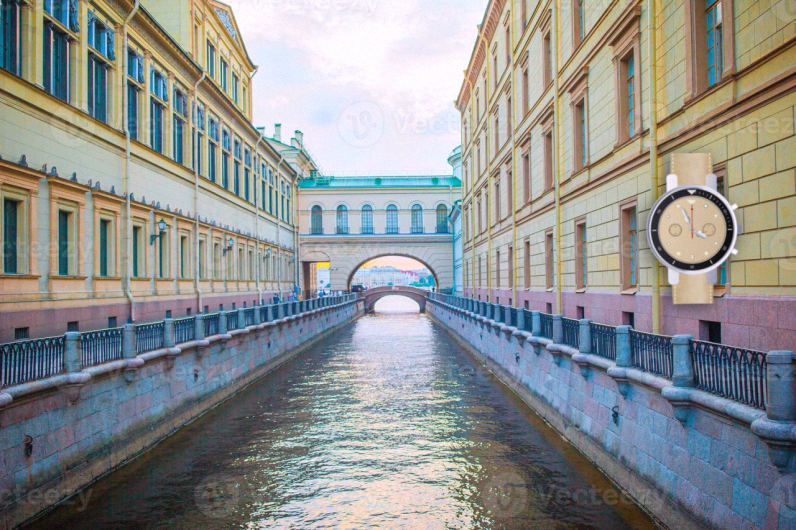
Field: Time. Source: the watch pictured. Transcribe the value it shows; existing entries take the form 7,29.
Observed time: 3,56
